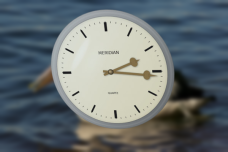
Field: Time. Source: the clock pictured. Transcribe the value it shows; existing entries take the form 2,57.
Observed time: 2,16
